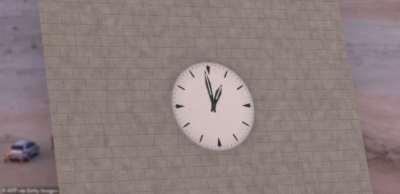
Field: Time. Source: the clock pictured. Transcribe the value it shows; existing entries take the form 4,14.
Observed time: 12,59
